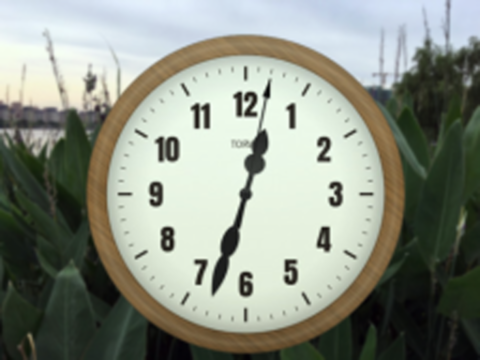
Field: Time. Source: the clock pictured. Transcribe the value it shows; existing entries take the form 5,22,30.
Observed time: 12,33,02
